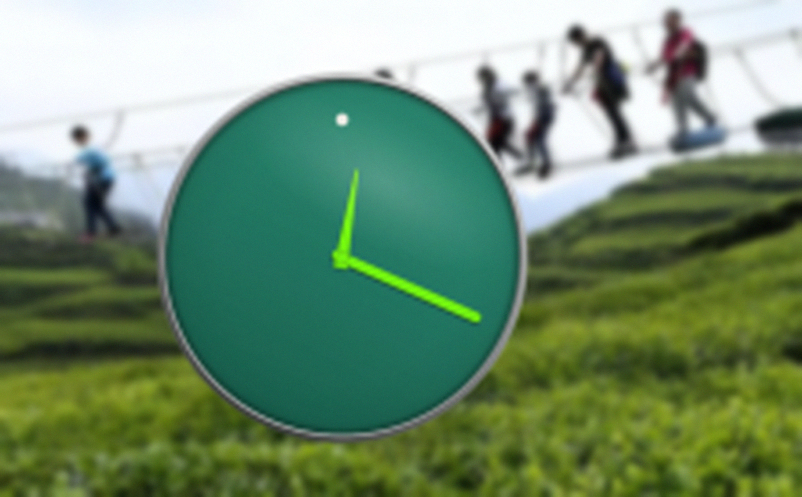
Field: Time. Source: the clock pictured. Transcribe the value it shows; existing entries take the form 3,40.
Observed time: 12,19
